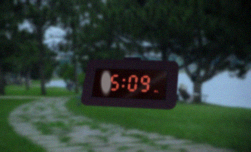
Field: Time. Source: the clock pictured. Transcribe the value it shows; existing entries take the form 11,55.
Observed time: 5,09
